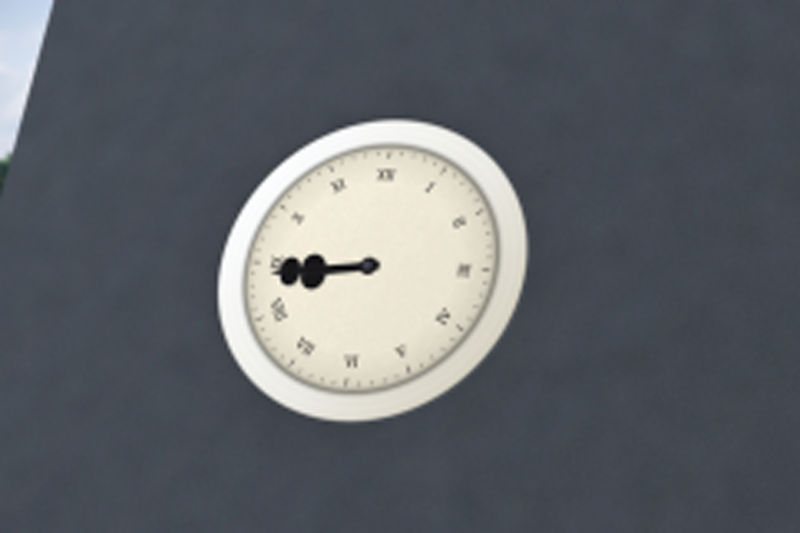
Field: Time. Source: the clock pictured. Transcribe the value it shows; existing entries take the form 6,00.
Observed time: 8,44
